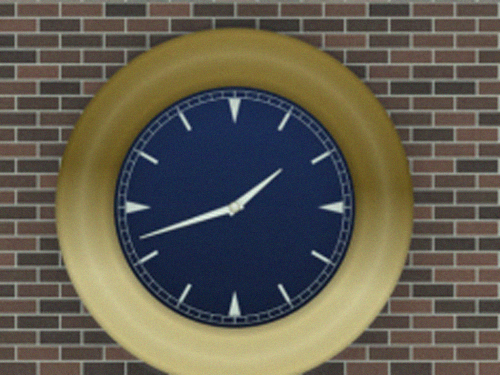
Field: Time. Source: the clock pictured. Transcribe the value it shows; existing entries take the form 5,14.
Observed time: 1,42
